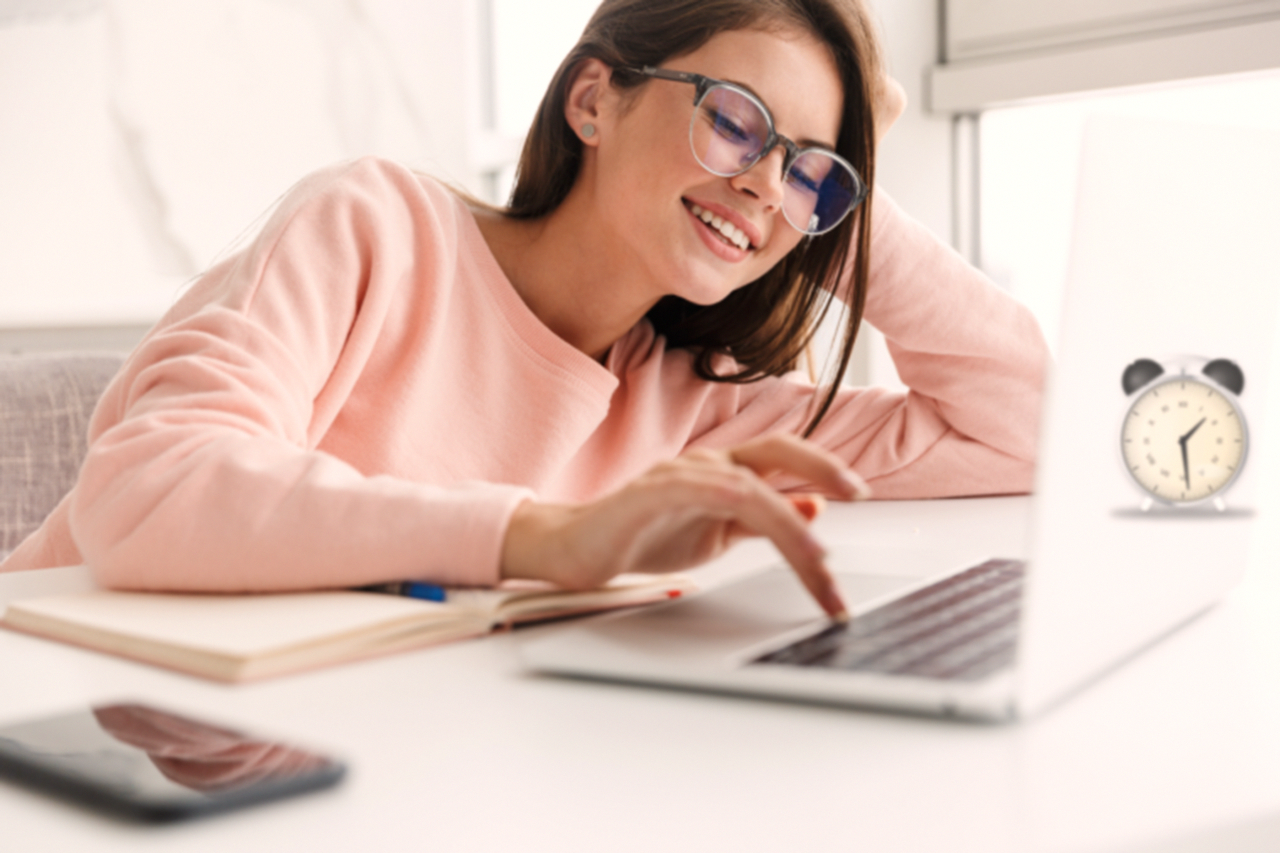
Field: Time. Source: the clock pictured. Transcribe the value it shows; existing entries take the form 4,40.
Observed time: 1,29
